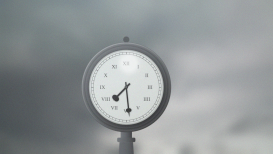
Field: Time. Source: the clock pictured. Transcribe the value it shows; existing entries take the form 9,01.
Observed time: 7,29
